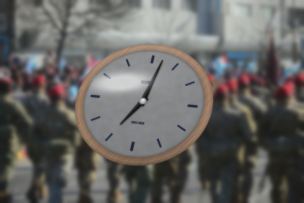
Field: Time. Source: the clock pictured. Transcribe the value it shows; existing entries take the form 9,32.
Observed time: 7,02
